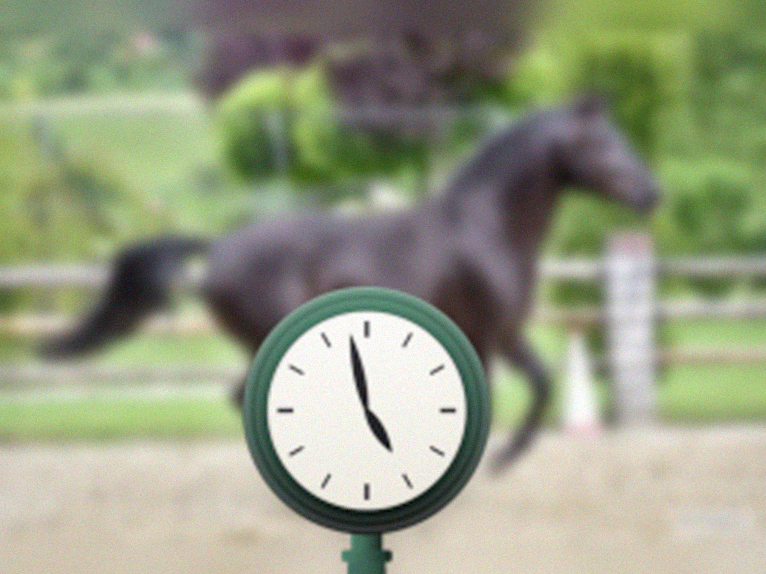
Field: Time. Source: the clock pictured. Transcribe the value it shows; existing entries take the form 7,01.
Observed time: 4,58
